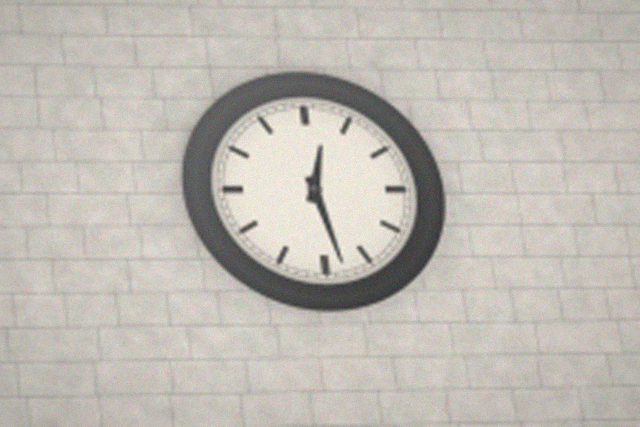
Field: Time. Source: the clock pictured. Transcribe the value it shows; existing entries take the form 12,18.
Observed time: 12,28
